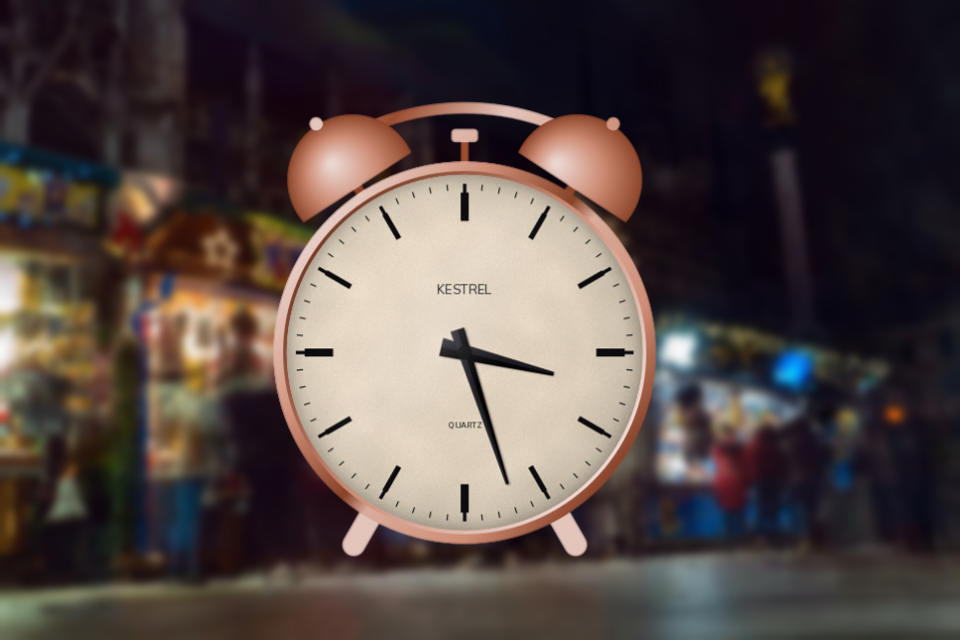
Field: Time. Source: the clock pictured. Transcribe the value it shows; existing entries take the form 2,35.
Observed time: 3,27
